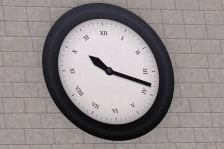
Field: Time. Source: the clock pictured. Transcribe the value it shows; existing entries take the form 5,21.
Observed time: 10,18
